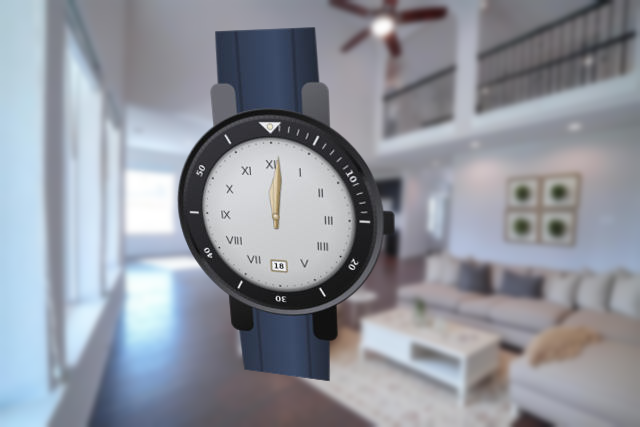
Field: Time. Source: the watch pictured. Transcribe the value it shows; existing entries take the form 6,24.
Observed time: 12,01
